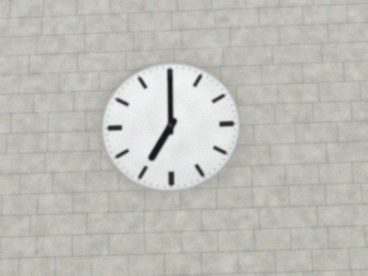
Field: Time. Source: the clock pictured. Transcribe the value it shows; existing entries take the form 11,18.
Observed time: 7,00
